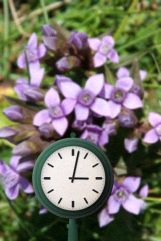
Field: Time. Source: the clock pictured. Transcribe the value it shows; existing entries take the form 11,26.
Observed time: 3,02
